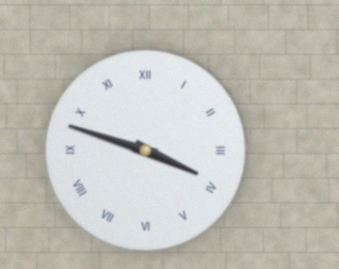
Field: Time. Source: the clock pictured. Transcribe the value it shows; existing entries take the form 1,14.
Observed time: 3,48
